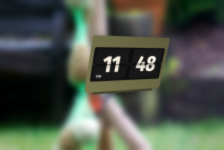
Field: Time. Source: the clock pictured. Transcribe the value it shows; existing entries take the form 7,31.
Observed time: 11,48
